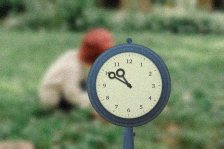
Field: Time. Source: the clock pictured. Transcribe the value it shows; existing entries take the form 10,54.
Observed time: 10,50
